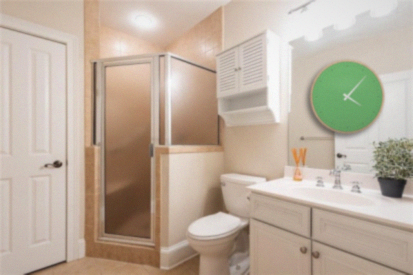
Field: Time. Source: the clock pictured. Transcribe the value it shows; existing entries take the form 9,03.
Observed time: 4,07
